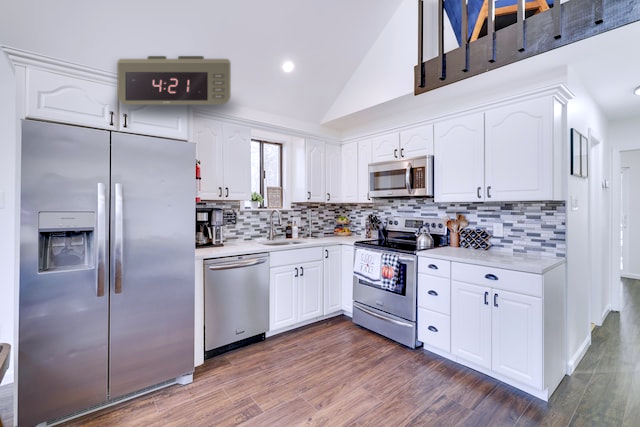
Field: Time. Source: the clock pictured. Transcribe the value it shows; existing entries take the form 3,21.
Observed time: 4,21
